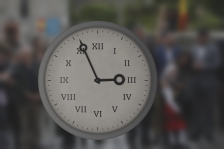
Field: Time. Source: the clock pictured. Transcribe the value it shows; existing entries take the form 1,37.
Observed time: 2,56
